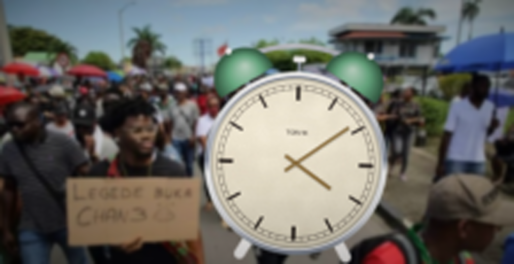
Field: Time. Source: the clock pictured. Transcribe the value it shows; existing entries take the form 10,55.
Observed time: 4,09
